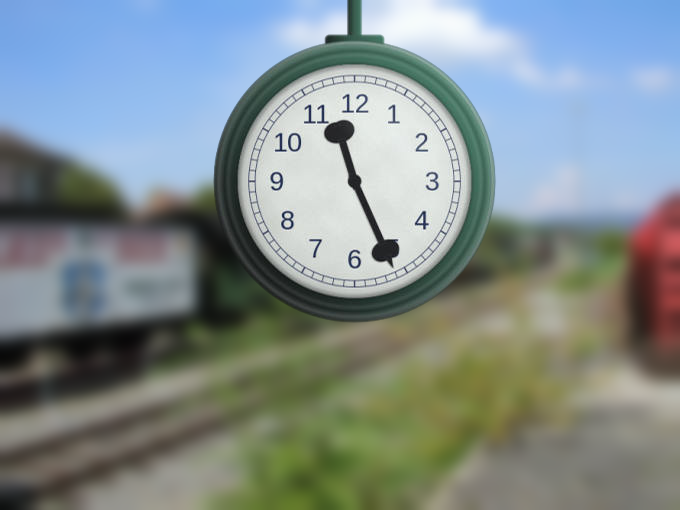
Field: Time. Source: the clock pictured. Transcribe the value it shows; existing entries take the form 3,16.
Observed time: 11,26
